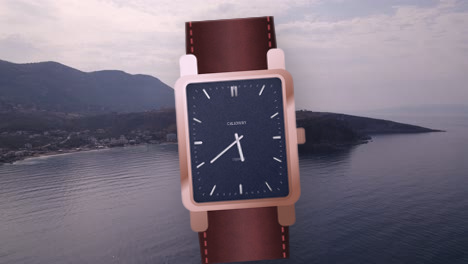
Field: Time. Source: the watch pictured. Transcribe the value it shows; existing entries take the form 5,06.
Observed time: 5,39
